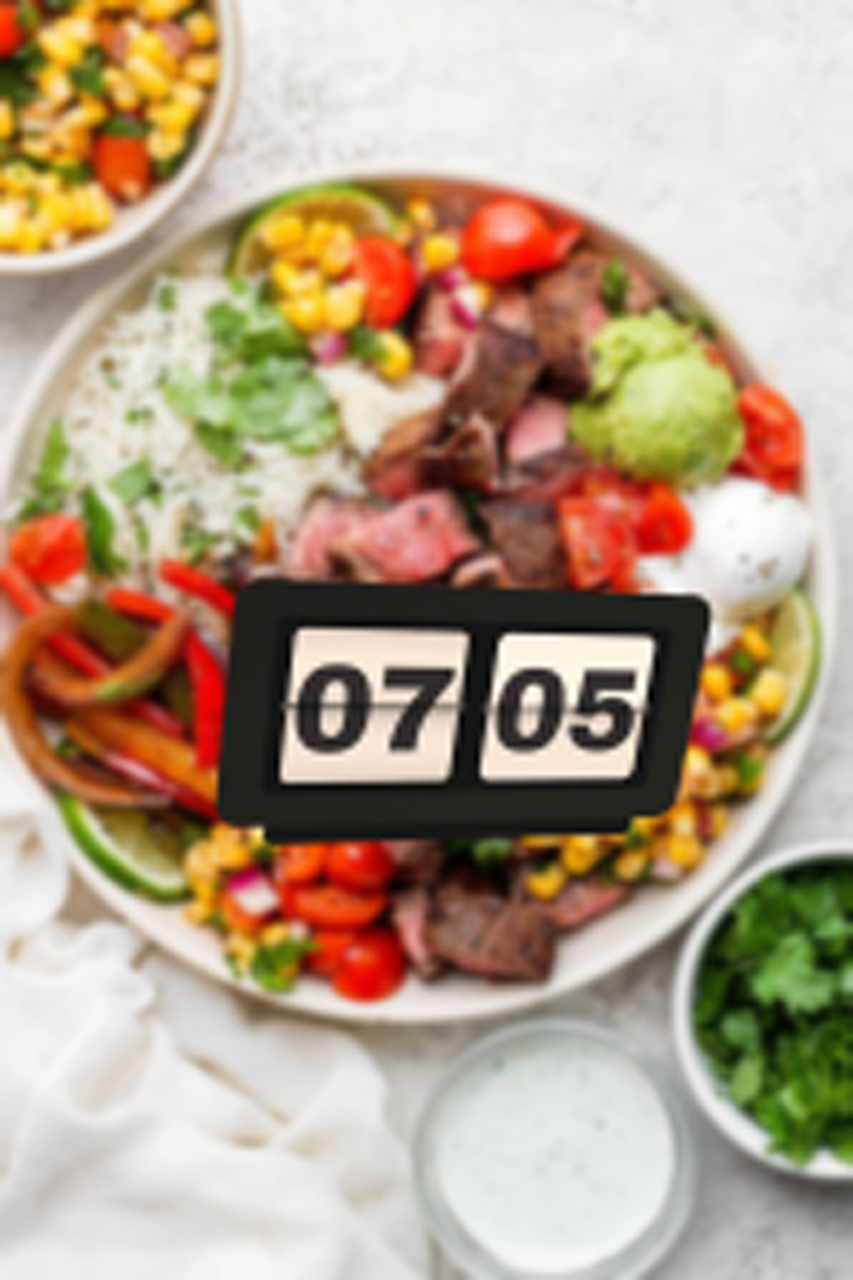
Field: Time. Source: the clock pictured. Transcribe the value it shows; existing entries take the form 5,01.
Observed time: 7,05
